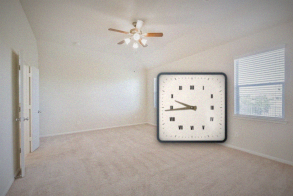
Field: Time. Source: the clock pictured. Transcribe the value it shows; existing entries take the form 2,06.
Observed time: 9,44
